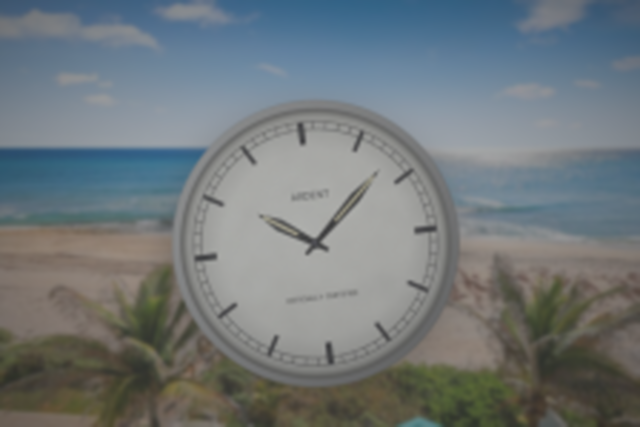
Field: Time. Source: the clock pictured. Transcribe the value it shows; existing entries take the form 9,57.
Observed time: 10,08
